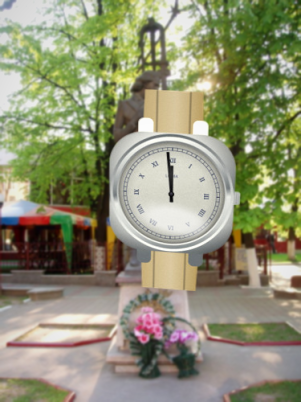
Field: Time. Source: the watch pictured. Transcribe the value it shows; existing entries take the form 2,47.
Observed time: 11,59
